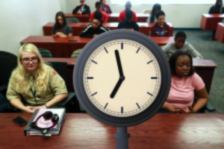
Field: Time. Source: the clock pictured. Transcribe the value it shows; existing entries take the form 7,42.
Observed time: 6,58
